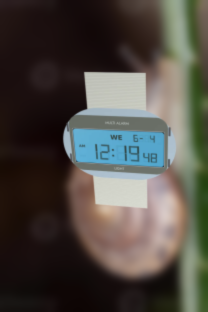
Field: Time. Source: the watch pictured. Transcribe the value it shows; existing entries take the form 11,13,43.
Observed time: 12,19,48
